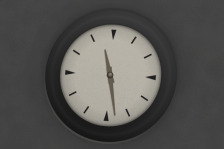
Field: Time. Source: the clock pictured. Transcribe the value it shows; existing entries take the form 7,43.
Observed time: 11,28
